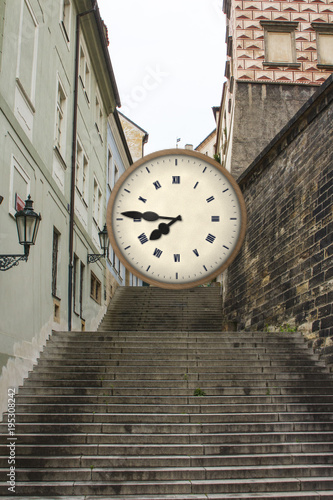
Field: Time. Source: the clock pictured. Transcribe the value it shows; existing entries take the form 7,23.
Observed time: 7,46
